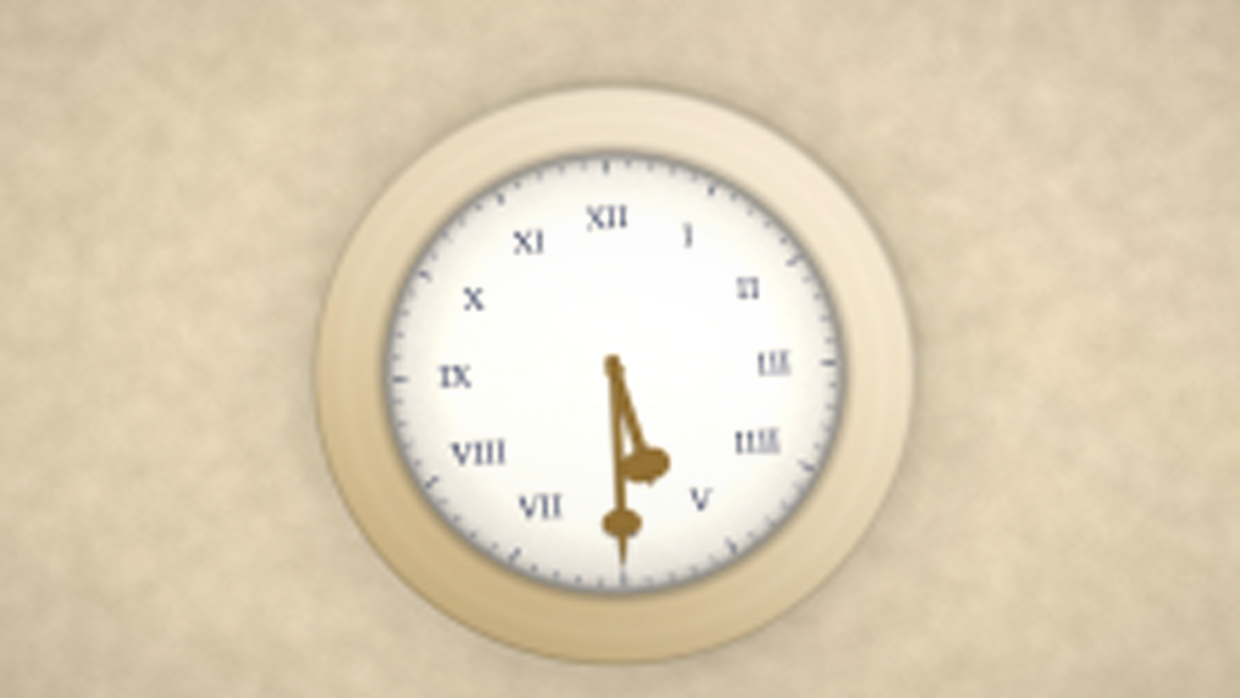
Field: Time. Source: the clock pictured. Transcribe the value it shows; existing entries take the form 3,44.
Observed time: 5,30
